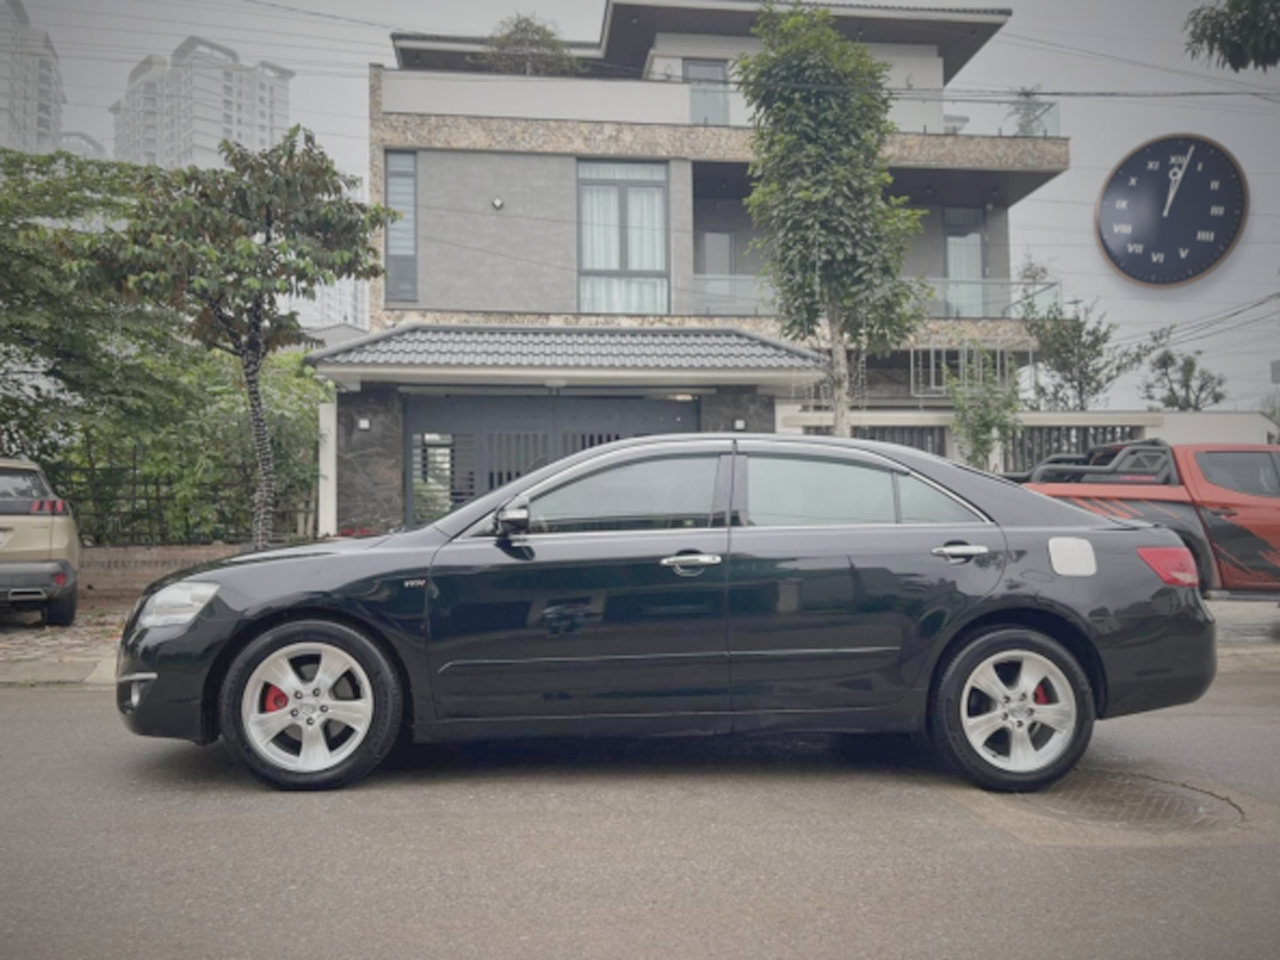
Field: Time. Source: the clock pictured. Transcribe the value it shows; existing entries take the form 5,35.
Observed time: 12,02
